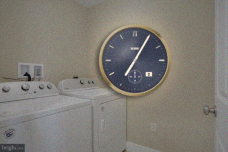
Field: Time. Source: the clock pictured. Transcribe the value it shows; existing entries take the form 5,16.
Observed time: 7,05
